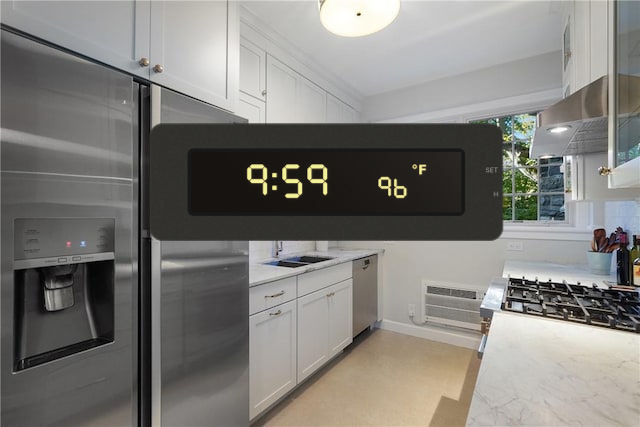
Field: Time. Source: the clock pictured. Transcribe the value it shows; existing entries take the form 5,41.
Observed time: 9,59
